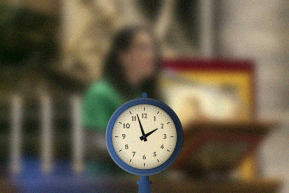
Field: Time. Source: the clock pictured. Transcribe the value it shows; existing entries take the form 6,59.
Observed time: 1,57
